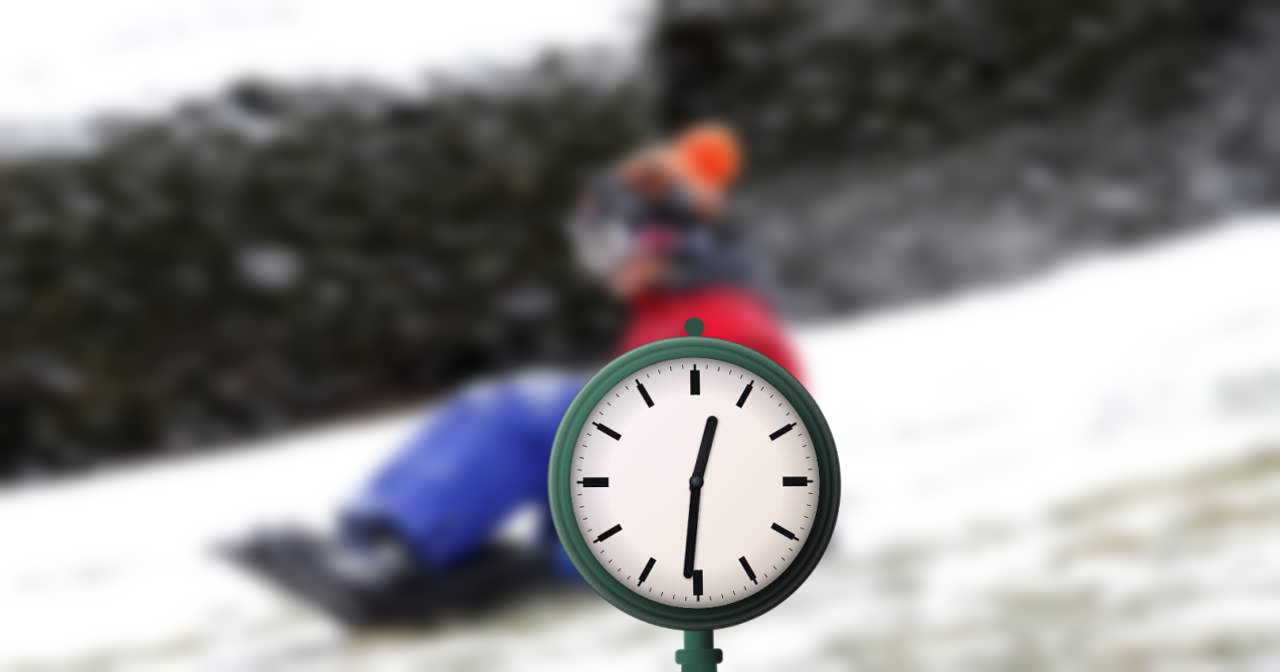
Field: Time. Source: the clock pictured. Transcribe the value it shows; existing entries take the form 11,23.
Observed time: 12,31
